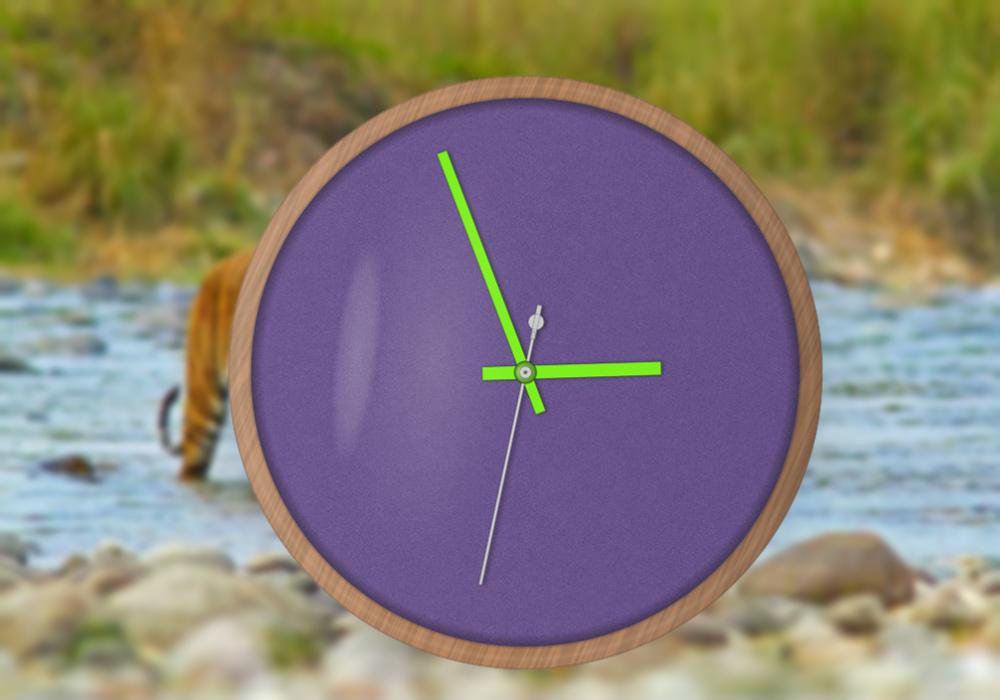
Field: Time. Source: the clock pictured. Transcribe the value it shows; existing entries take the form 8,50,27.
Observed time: 2,56,32
